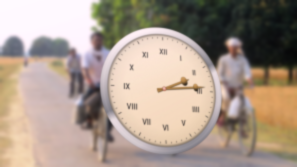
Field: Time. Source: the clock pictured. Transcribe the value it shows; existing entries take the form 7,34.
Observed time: 2,14
